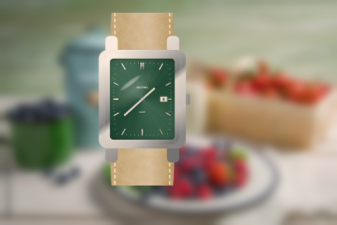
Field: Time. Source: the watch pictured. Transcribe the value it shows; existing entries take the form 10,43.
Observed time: 1,38
